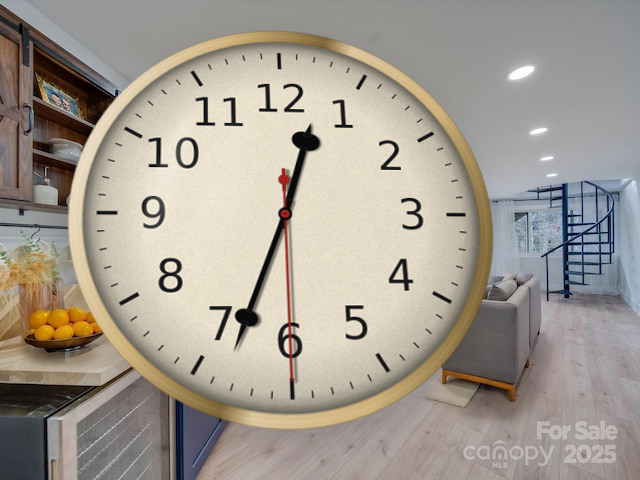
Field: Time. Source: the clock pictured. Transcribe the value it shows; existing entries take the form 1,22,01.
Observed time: 12,33,30
